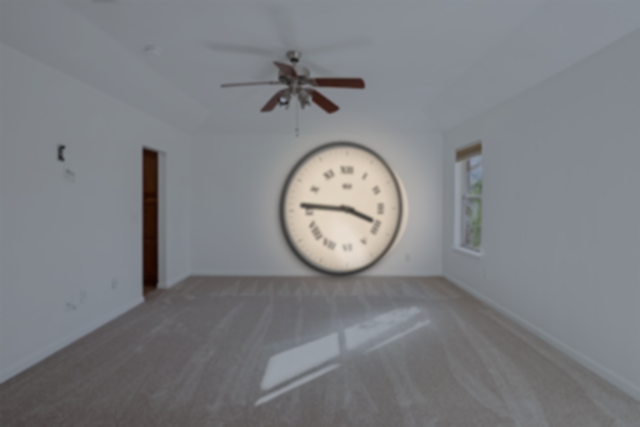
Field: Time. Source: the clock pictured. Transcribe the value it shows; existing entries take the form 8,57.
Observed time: 3,46
